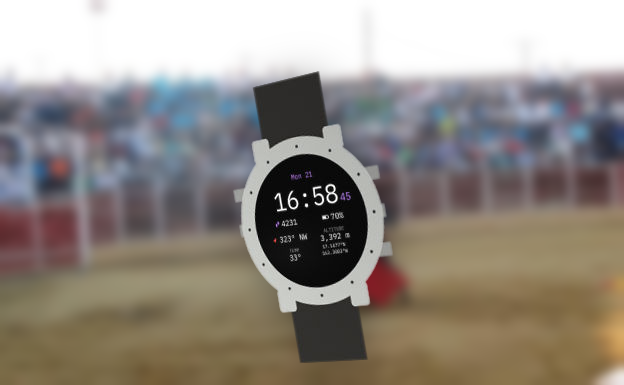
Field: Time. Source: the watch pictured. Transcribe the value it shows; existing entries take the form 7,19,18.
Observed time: 16,58,45
